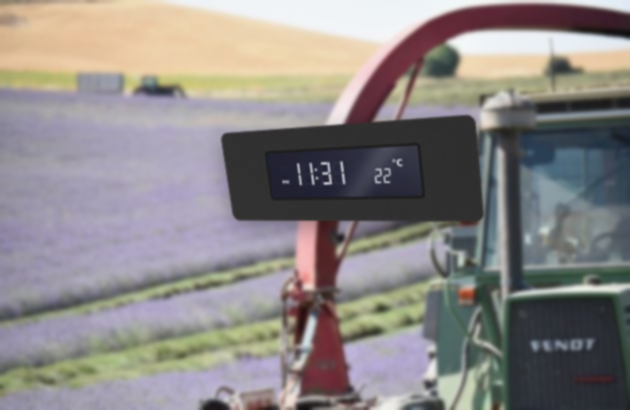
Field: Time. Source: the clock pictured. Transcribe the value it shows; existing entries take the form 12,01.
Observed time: 11,31
